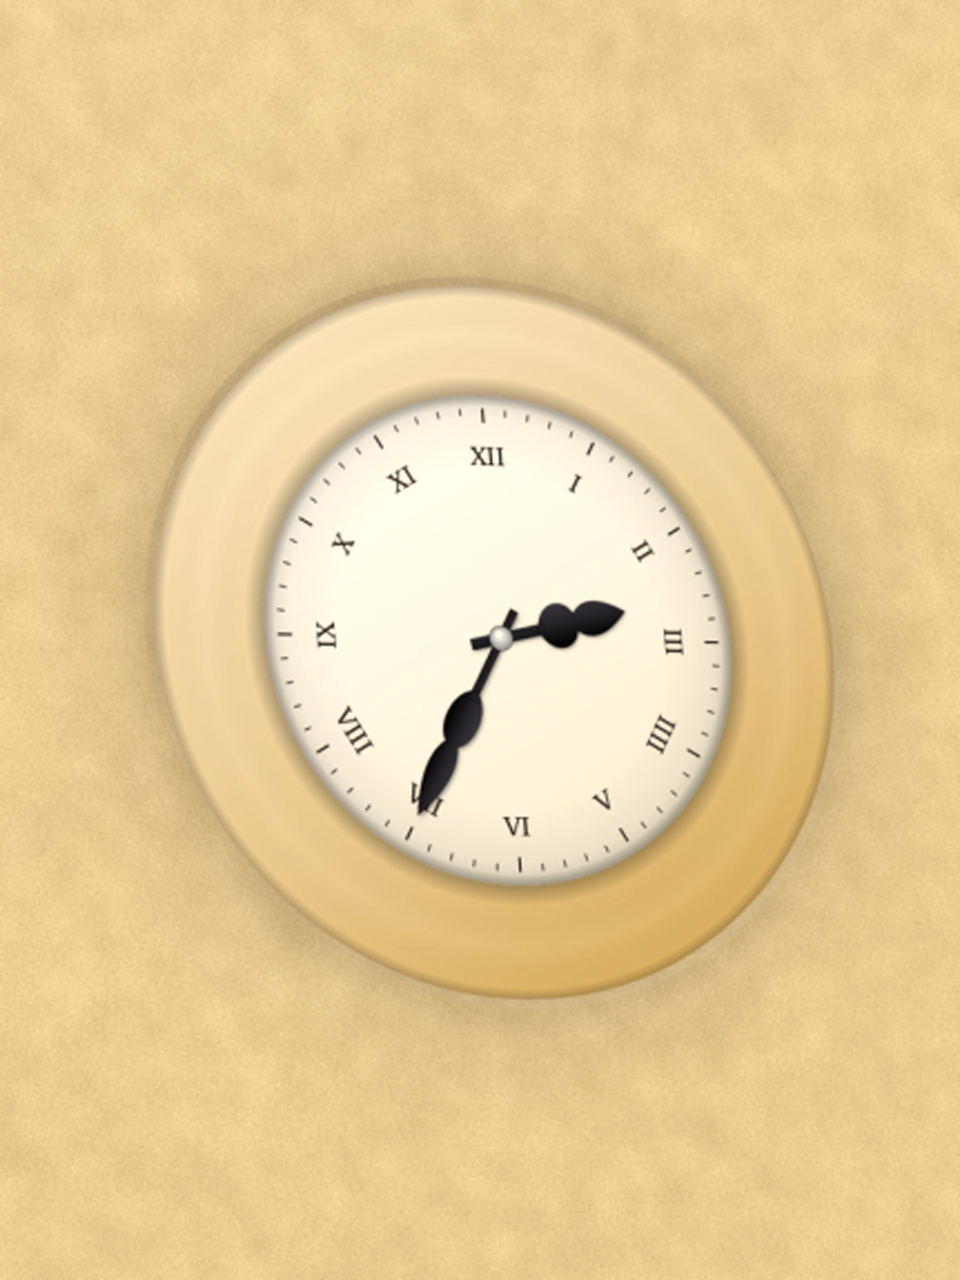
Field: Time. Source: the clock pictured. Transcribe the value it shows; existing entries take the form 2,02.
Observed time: 2,35
